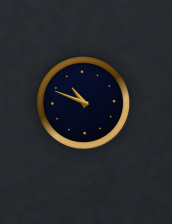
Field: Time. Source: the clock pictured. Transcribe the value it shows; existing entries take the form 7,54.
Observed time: 10,49
